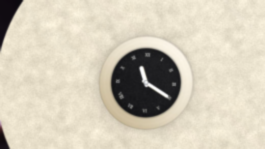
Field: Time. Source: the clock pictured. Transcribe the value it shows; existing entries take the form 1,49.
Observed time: 11,20
